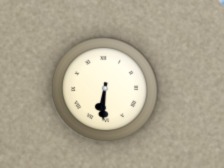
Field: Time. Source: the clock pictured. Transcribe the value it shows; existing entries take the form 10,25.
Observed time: 6,31
